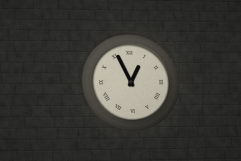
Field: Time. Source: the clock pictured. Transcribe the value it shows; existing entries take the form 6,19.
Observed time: 12,56
